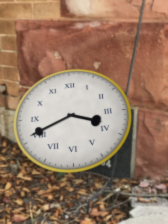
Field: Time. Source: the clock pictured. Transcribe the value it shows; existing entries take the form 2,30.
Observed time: 3,41
